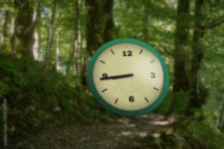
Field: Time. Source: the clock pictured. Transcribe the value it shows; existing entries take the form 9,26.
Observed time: 8,44
